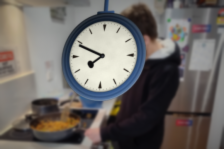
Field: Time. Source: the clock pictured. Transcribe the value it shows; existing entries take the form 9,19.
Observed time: 7,49
